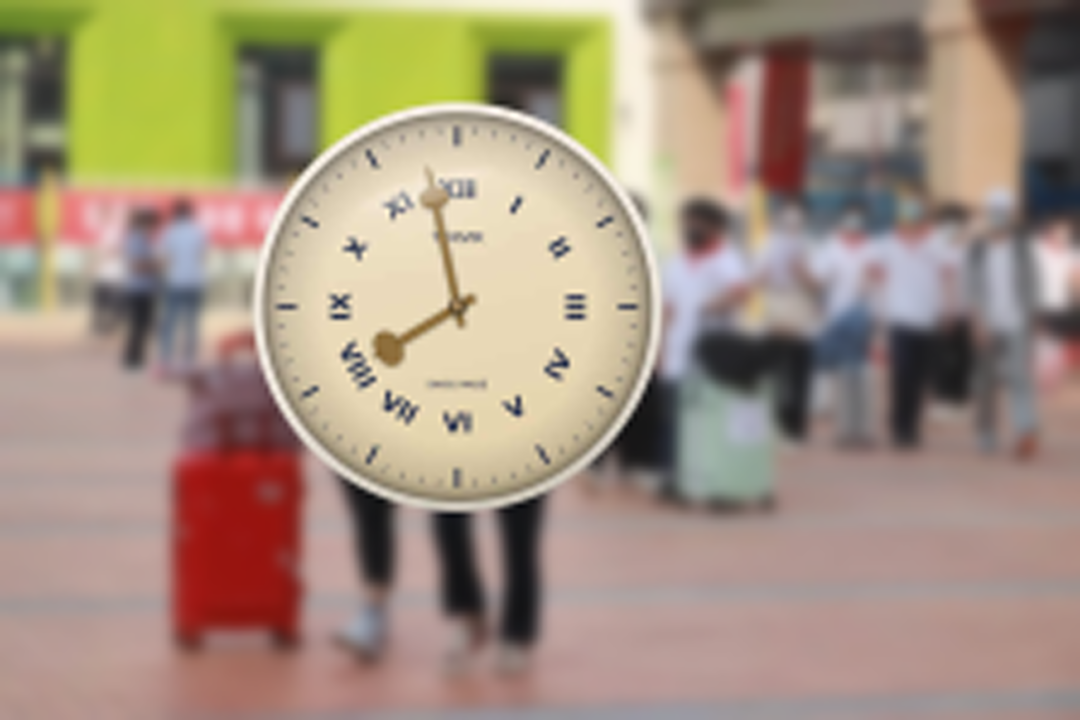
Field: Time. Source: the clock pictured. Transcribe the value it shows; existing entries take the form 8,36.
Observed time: 7,58
